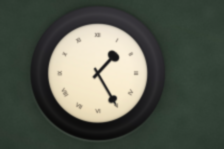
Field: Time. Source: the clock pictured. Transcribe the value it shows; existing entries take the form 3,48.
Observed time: 1,25
